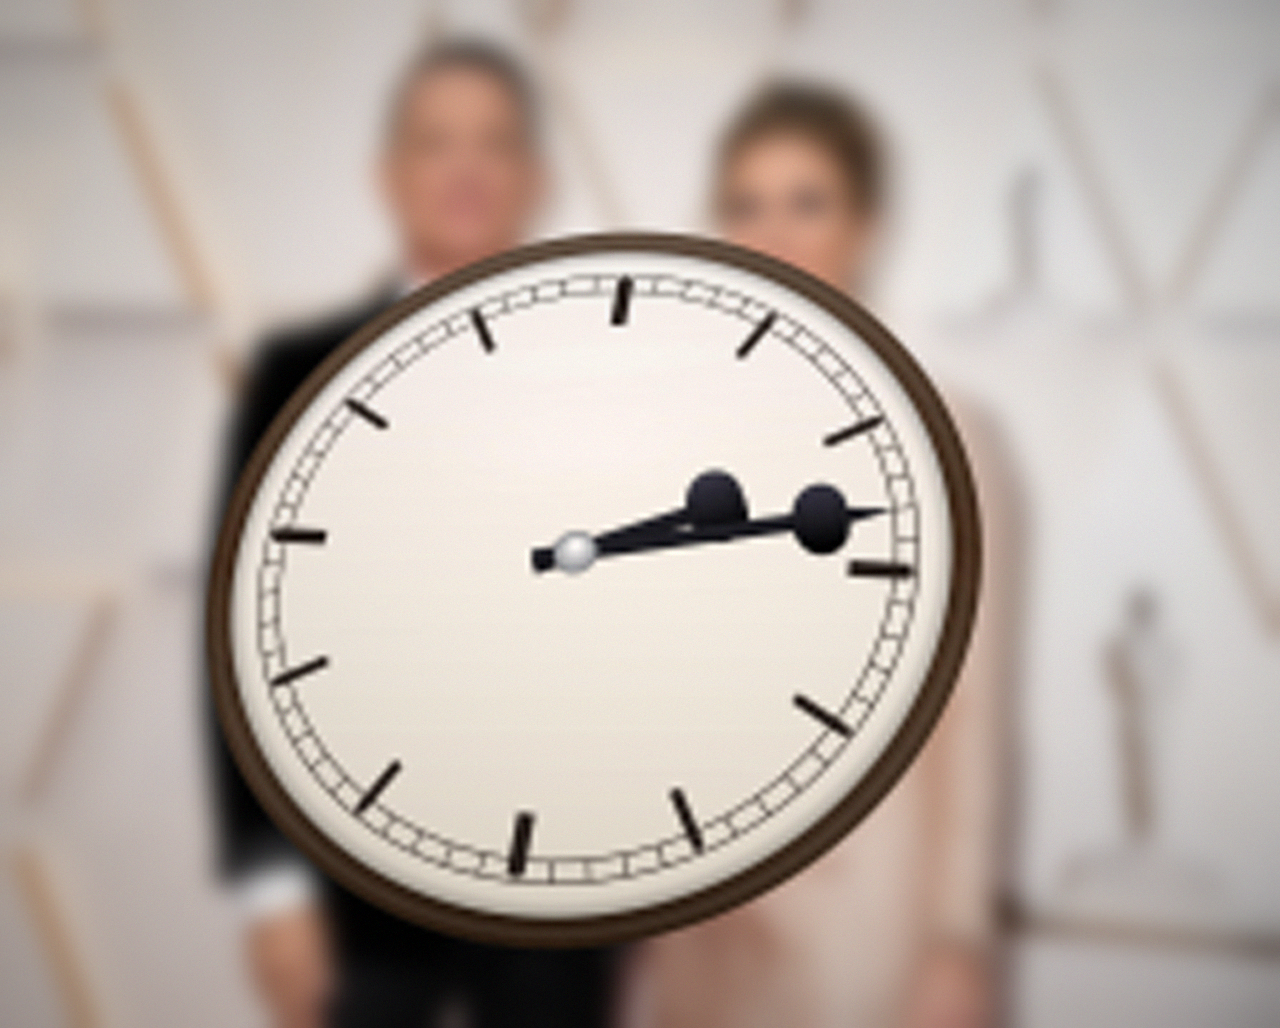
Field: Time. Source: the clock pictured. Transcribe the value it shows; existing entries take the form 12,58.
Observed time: 2,13
